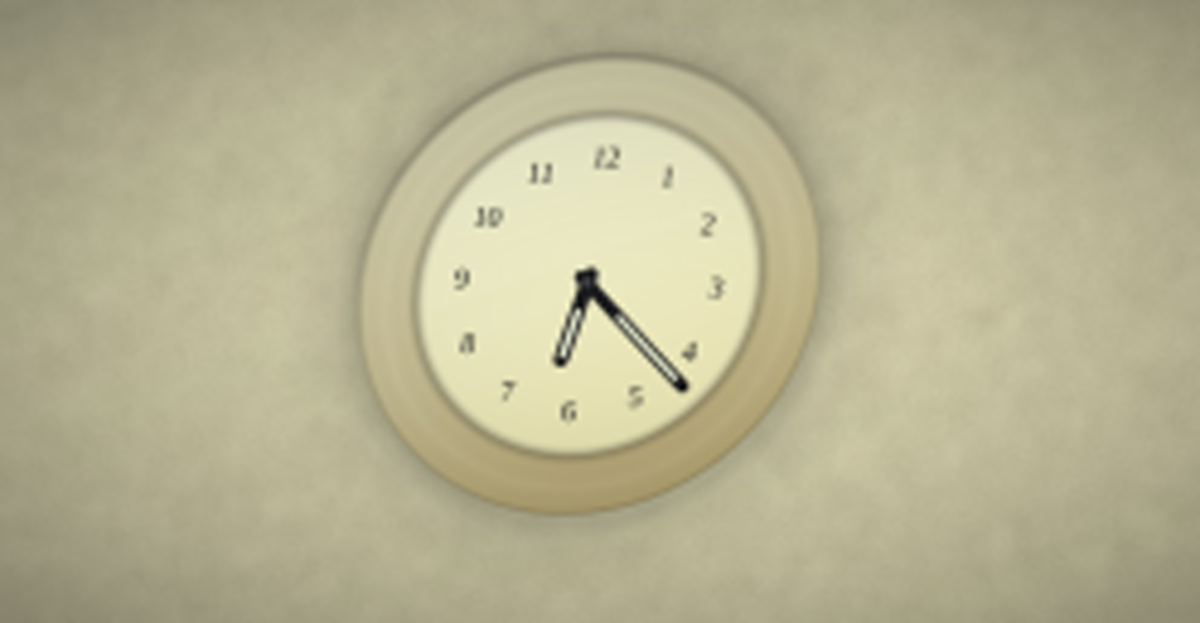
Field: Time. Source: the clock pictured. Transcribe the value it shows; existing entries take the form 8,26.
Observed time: 6,22
